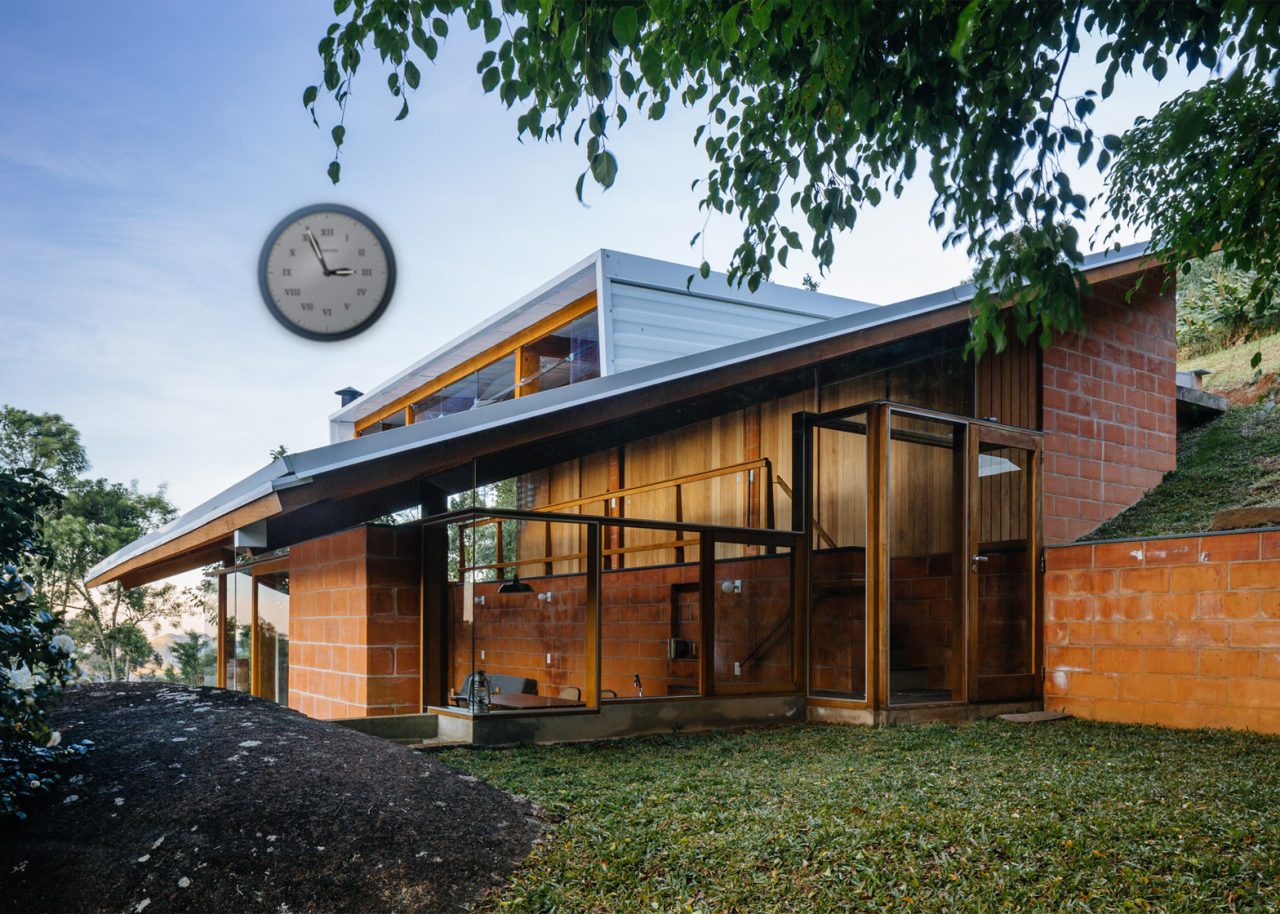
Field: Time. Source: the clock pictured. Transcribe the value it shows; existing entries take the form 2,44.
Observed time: 2,56
